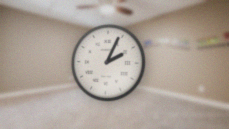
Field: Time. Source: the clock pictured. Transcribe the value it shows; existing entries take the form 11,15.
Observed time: 2,04
